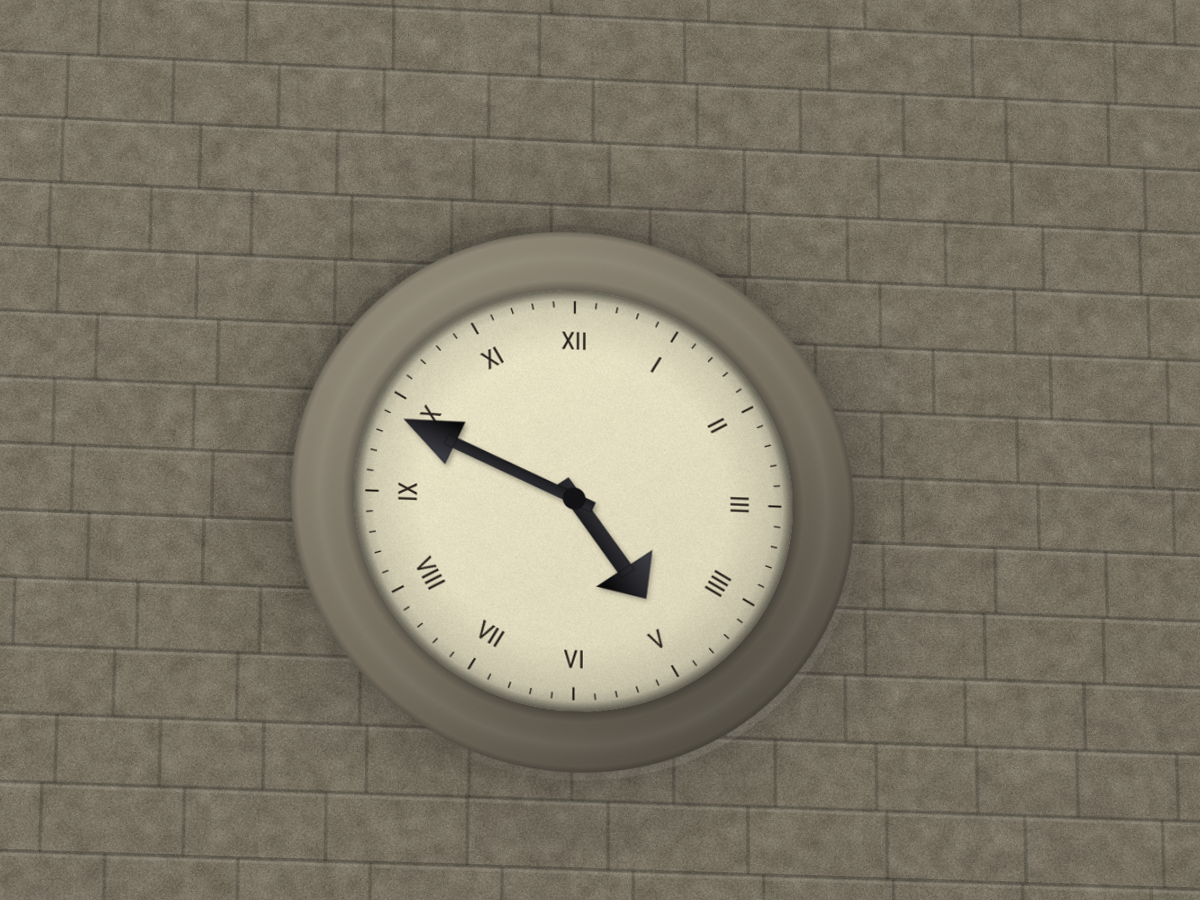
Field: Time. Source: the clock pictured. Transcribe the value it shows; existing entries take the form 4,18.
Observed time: 4,49
